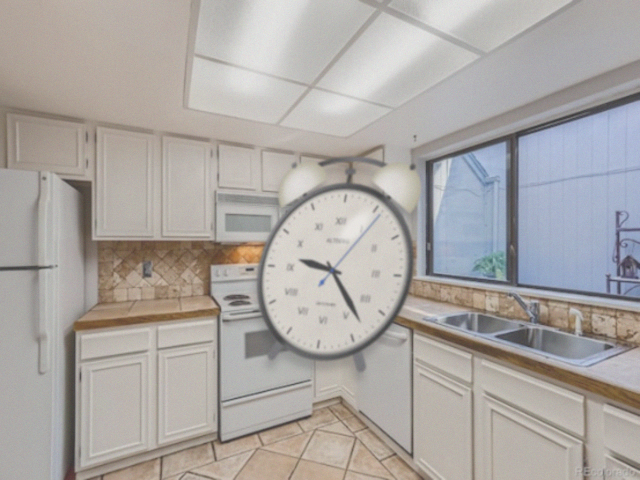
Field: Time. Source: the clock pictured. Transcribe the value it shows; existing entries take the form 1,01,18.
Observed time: 9,23,06
